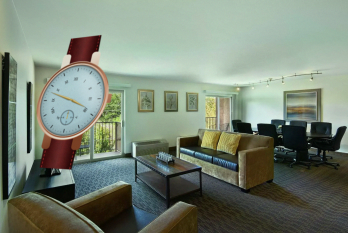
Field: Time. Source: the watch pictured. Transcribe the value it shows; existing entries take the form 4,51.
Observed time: 3,48
